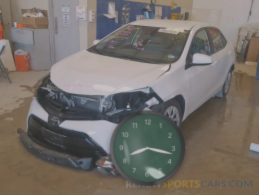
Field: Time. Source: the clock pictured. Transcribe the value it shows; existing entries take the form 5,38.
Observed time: 8,17
